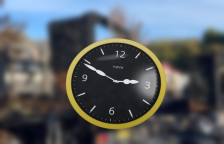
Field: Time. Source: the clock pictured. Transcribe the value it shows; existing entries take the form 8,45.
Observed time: 2,49
